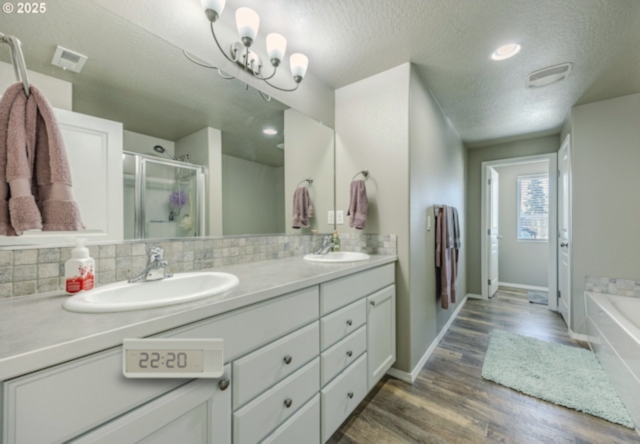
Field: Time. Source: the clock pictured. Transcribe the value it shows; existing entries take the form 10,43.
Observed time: 22,20
